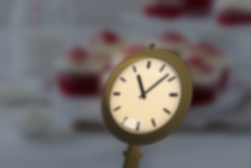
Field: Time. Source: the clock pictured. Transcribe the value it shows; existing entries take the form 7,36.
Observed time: 11,08
